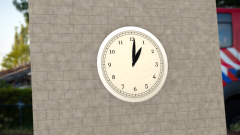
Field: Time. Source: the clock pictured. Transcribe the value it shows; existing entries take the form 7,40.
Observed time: 1,01
